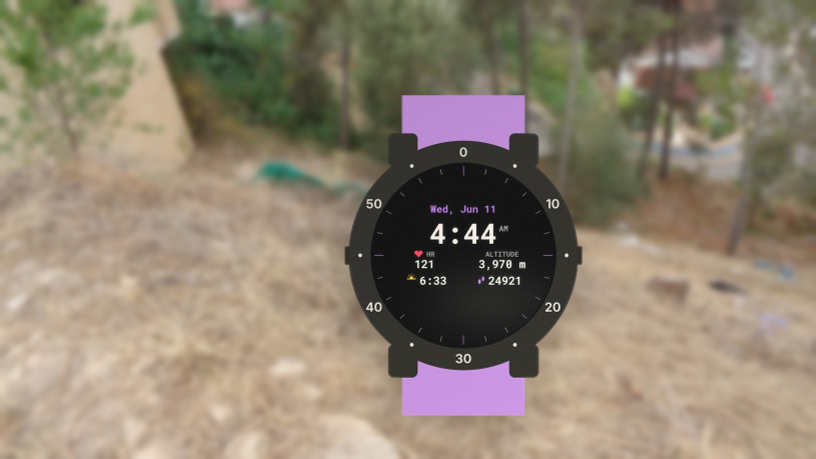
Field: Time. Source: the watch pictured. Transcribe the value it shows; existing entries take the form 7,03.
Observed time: 4,44
